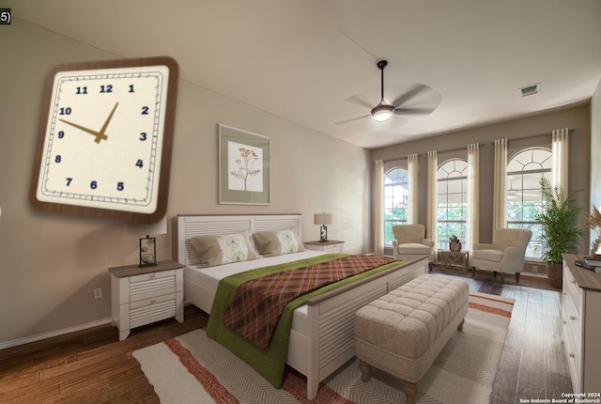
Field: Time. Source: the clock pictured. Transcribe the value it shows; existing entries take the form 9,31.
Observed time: 12,48
